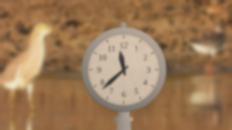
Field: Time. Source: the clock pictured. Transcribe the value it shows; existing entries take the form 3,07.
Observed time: 11,38
